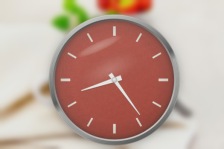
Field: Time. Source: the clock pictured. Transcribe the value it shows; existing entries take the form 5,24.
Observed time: 8,24
